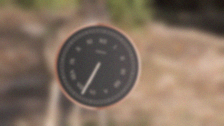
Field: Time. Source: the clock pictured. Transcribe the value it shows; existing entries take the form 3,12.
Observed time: 6,33
